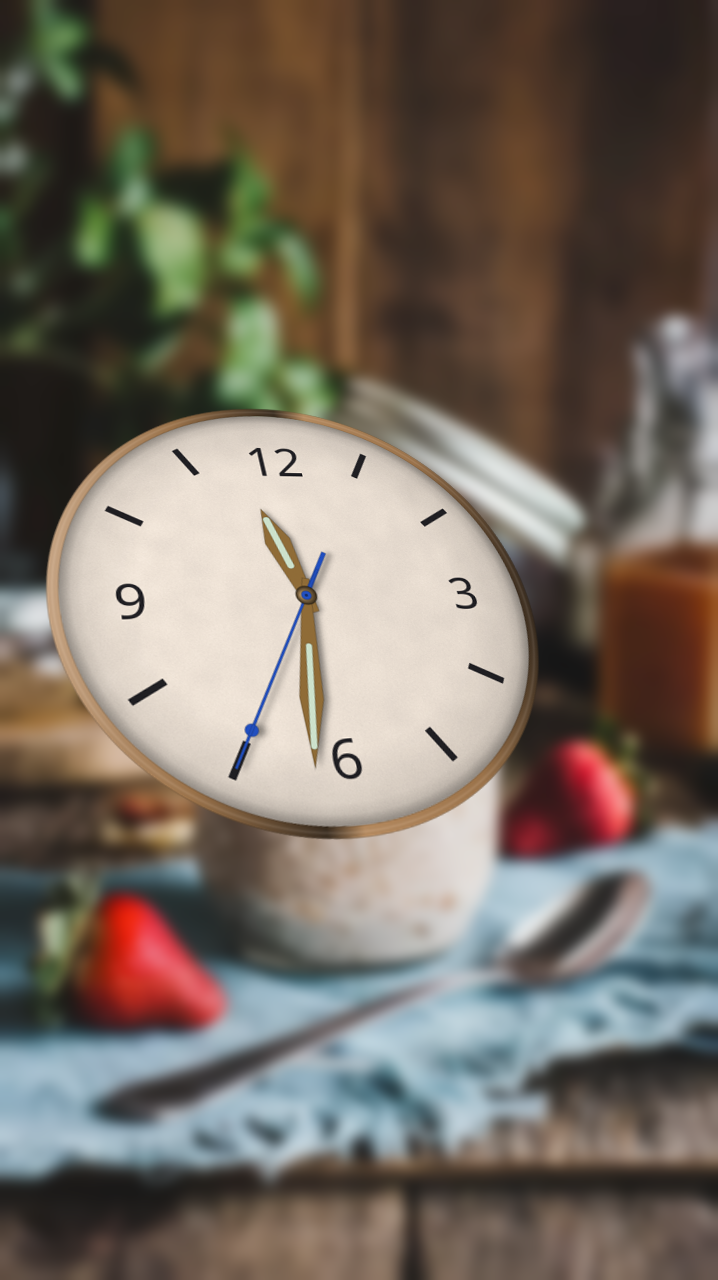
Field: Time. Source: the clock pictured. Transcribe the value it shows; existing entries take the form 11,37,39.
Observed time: 11,31,35
